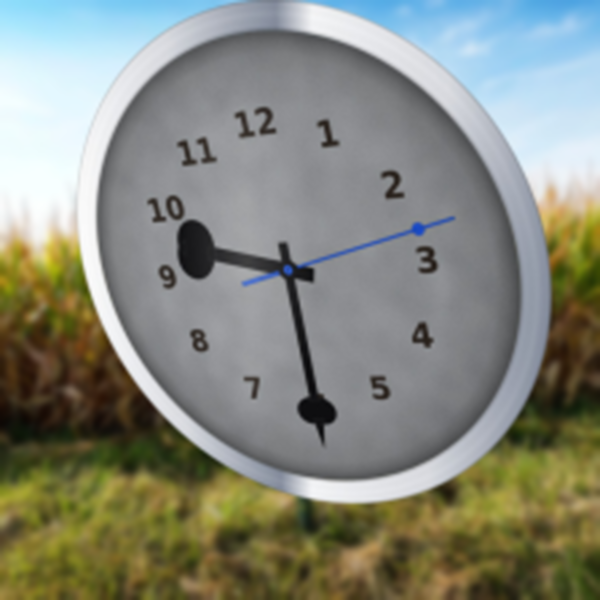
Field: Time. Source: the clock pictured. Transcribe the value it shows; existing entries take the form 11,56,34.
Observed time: 9,30,13
